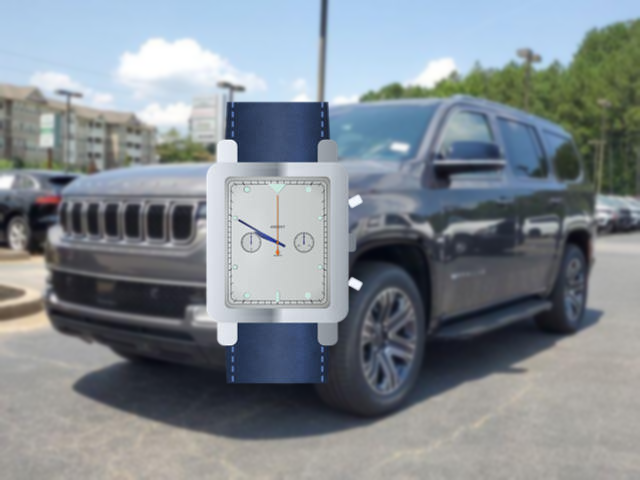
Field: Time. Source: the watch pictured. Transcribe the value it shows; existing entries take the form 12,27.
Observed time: 9,50
